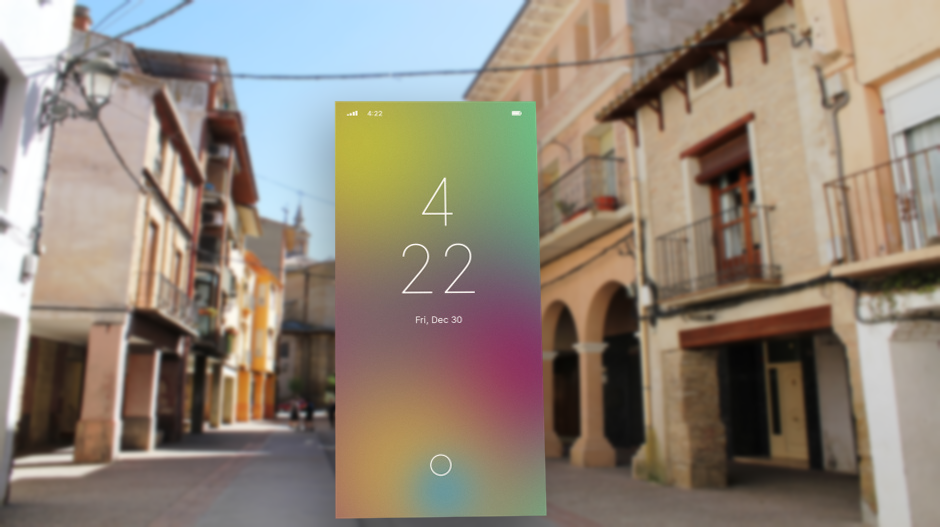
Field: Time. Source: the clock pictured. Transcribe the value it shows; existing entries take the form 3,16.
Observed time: 4,22
